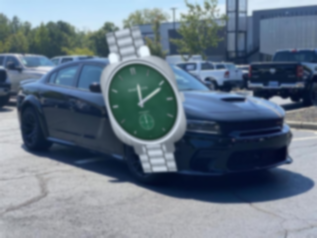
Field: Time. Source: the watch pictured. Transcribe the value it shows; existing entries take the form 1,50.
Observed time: 12,11
